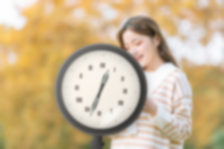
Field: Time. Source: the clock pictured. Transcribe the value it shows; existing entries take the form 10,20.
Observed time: 12,33
